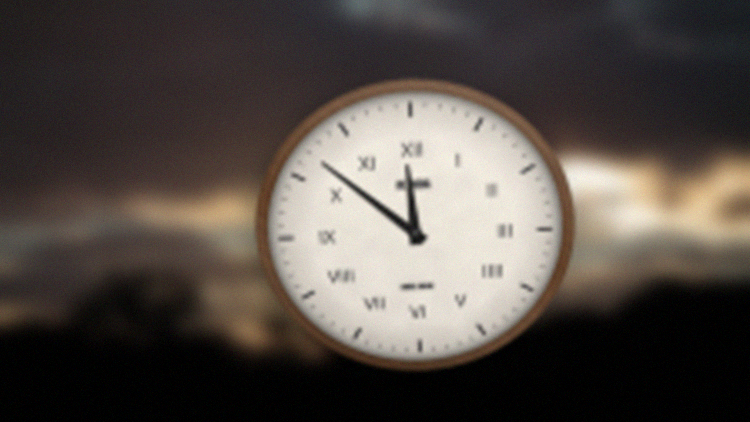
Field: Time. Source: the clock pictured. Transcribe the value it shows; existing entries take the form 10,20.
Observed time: 11,52
